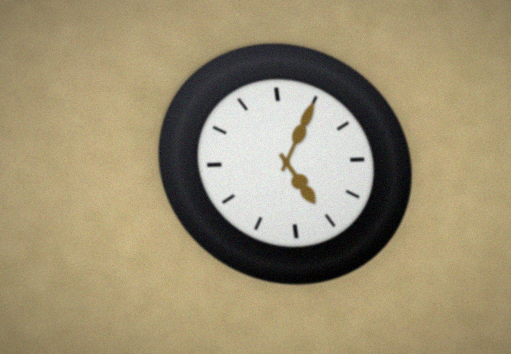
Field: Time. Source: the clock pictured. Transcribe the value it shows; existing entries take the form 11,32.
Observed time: 5,05
